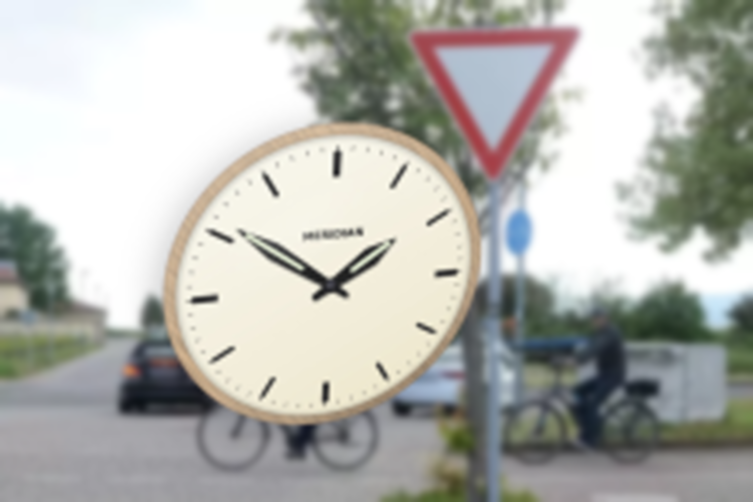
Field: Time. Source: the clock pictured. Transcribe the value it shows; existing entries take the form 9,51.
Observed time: 1,51
